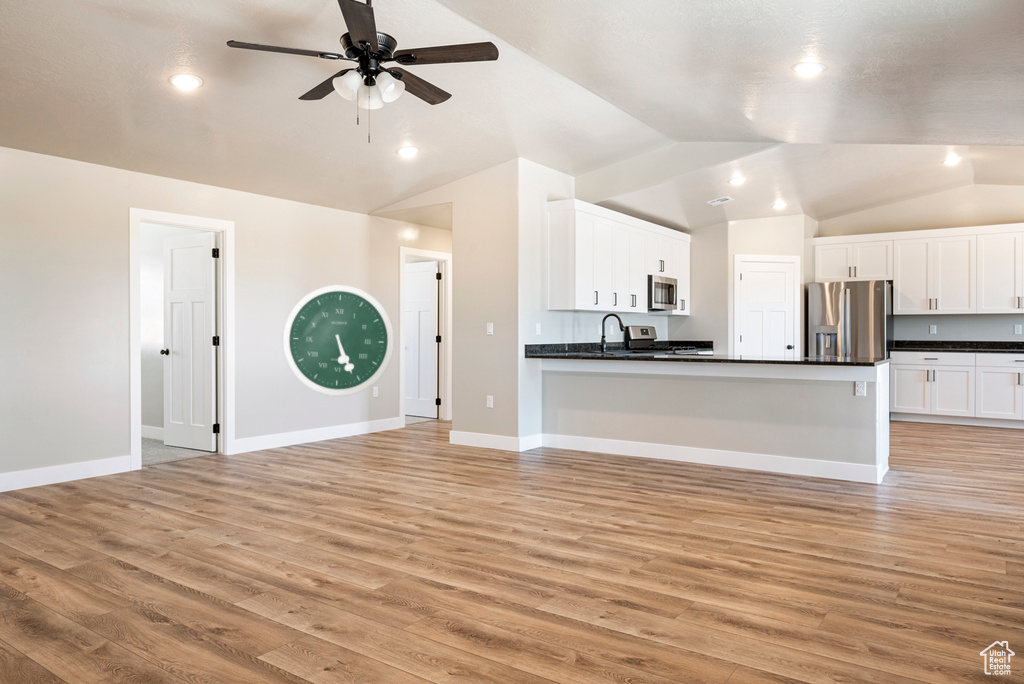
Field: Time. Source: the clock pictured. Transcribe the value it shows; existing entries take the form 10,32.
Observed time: 5,26
